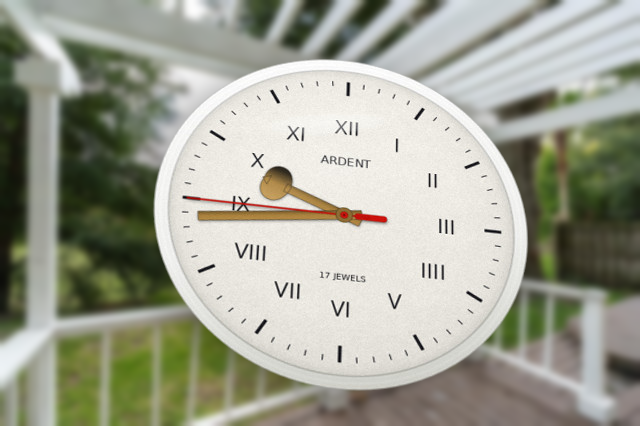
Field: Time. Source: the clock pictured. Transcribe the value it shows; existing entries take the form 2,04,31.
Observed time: 9,43,45
